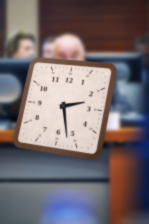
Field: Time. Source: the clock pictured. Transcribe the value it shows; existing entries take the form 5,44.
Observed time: 2,27
